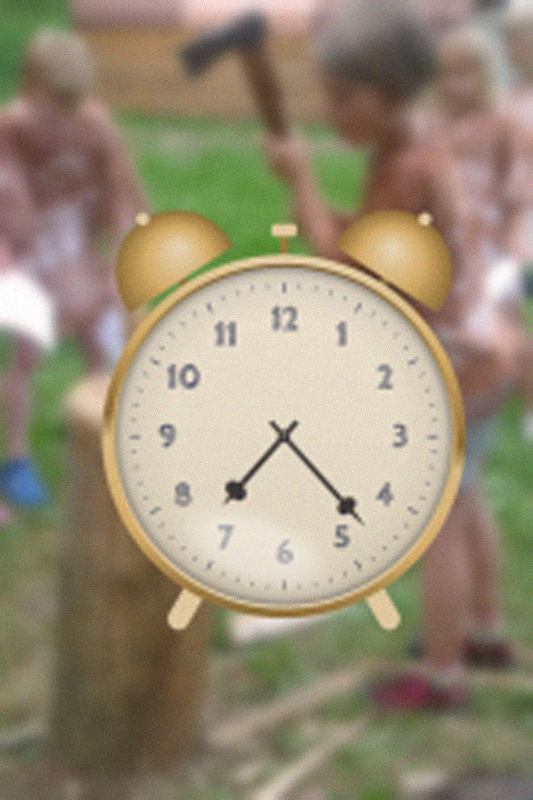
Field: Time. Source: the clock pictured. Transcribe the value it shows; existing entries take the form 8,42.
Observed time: 7,23
